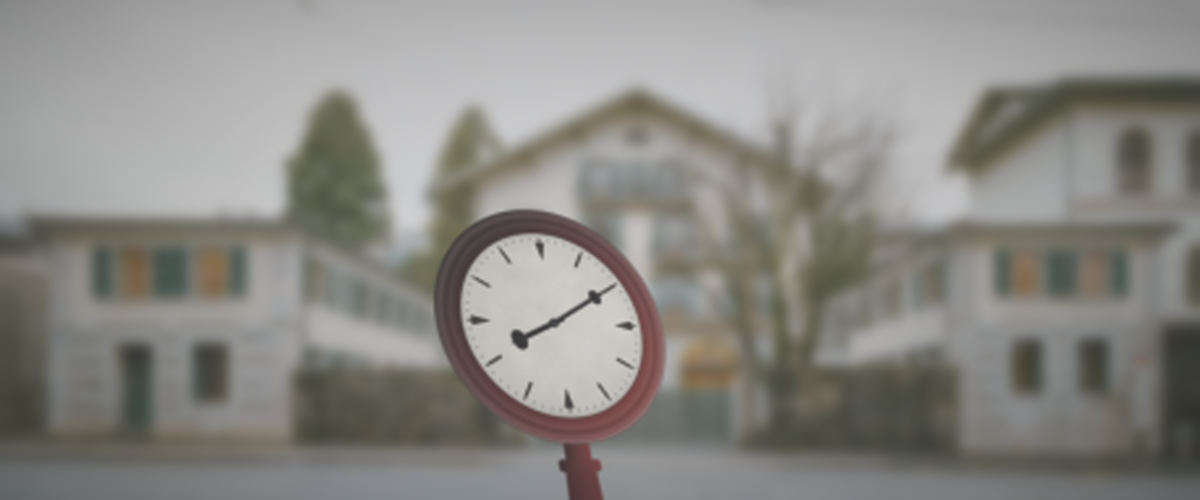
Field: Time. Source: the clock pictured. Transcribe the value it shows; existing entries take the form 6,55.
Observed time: 8,10
